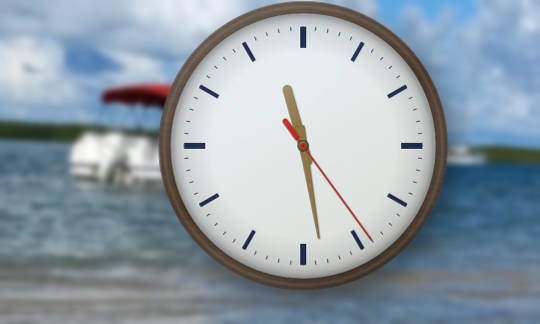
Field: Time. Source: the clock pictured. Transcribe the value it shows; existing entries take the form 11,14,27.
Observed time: 11,28,24
